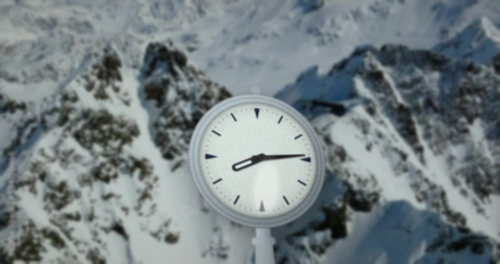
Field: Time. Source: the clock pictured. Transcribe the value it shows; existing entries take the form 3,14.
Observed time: 8,14
